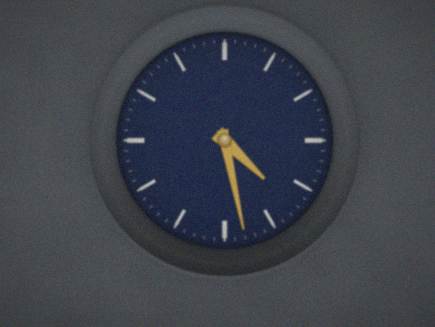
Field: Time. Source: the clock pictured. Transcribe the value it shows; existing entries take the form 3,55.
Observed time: 4,28
